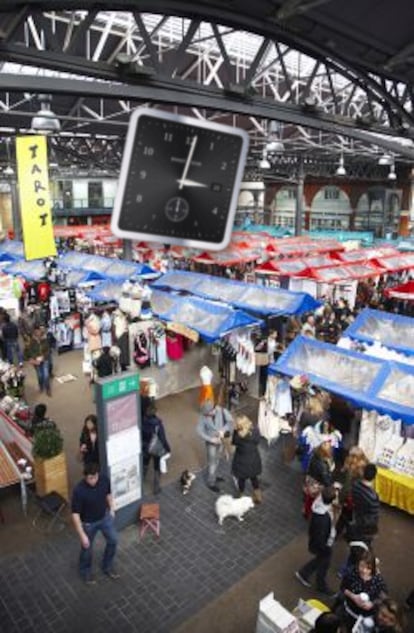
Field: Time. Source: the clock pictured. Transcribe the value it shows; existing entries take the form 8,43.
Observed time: 3,01
